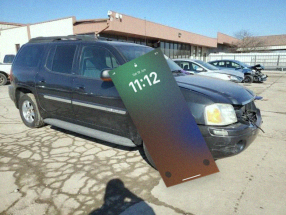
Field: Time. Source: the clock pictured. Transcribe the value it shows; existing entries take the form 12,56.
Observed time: 11,12
